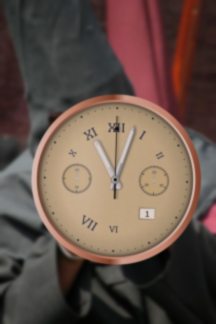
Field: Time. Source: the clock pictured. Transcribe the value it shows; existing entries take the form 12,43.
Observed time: 11,03
